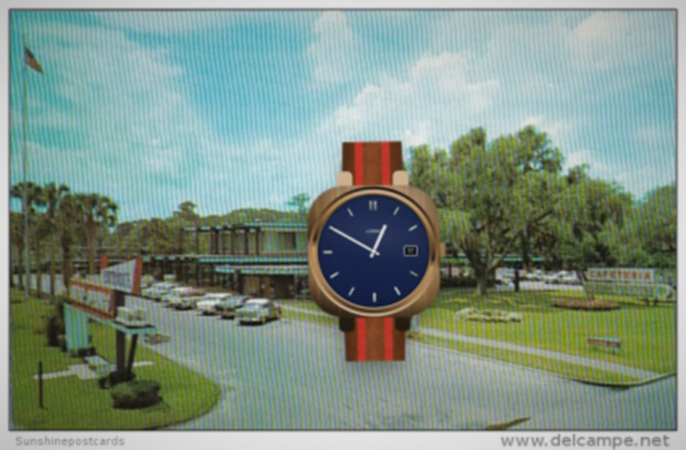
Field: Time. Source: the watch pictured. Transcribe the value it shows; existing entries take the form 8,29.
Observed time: 12,50
